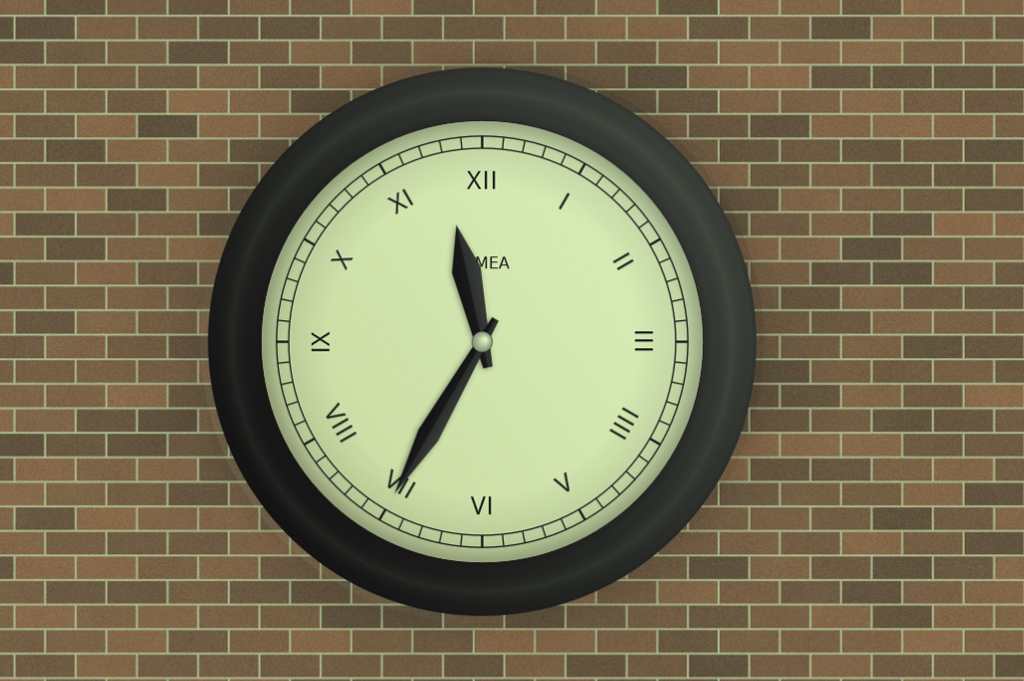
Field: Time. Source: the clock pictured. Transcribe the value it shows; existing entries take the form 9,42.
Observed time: 11,35
